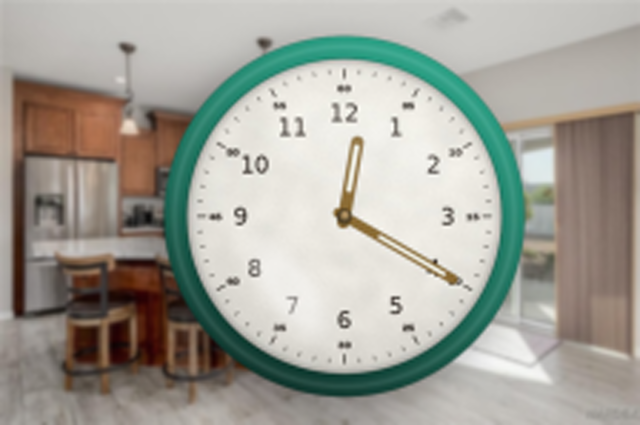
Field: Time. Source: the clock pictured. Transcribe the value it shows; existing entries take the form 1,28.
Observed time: 12,20
